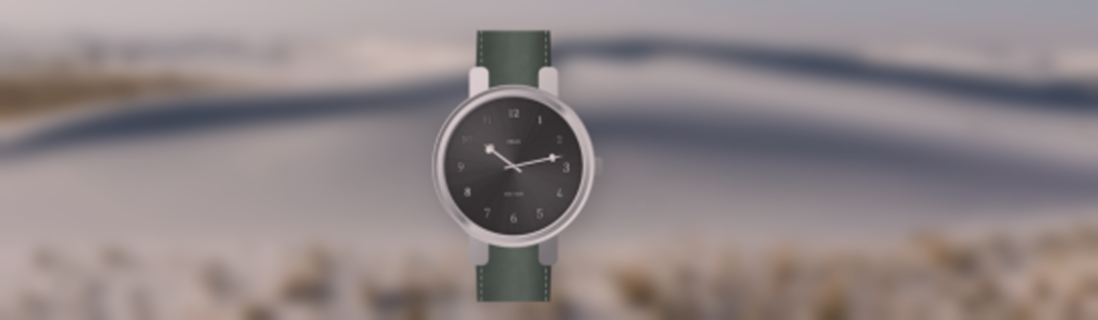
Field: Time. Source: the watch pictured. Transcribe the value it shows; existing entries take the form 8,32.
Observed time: 10,13
